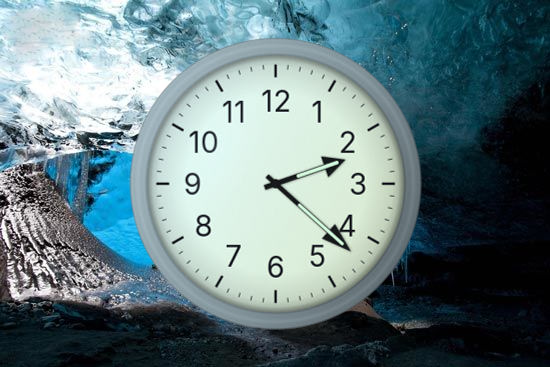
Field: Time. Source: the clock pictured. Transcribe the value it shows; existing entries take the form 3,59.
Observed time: 2,22
